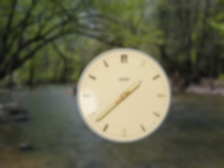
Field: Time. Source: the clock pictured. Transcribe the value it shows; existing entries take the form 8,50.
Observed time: 1,38
